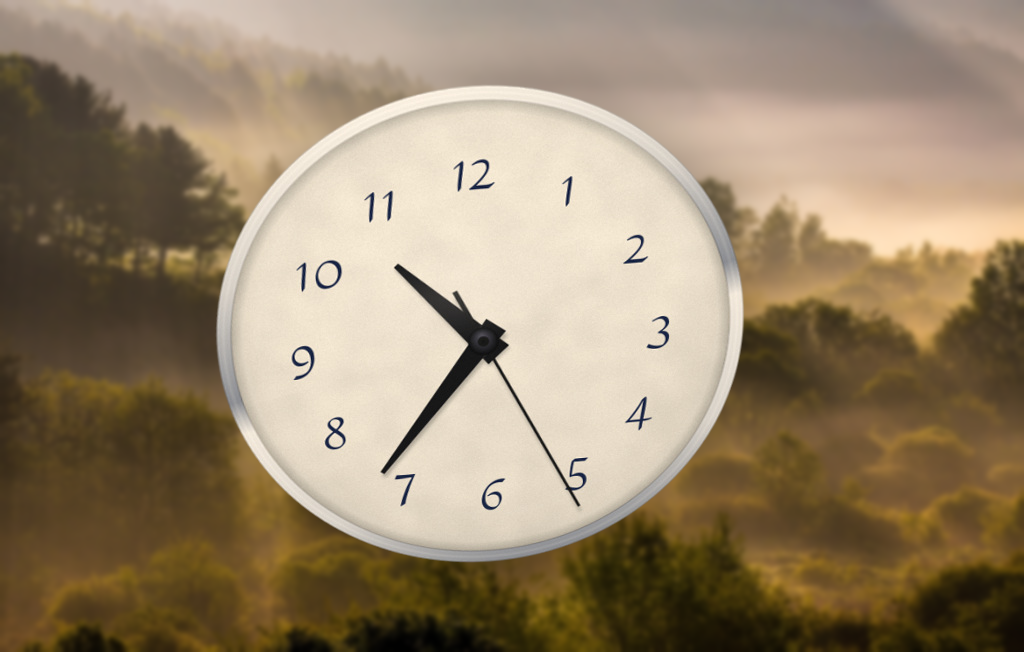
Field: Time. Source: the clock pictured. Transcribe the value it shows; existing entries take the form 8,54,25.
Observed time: 10,36,26
